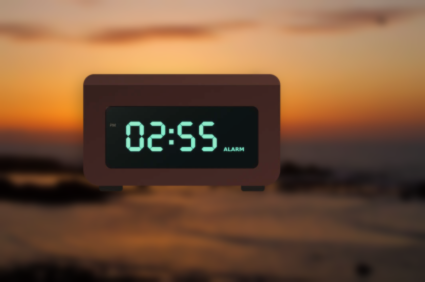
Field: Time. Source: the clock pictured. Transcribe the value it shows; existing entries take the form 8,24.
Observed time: 2,55
